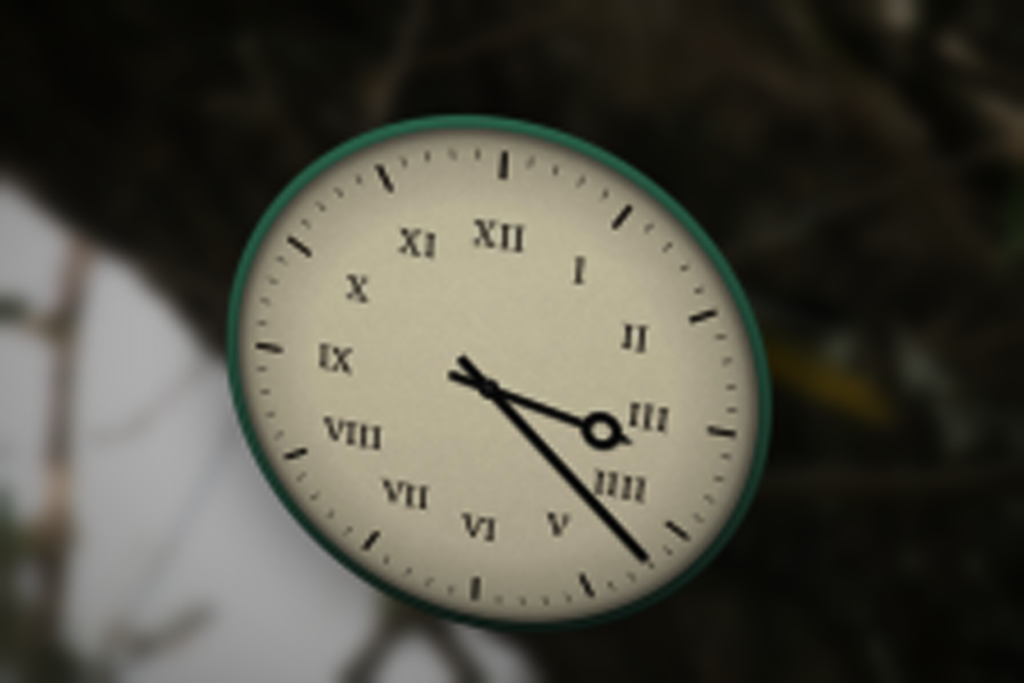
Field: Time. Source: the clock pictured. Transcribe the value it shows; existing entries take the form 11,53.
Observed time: 3,22
